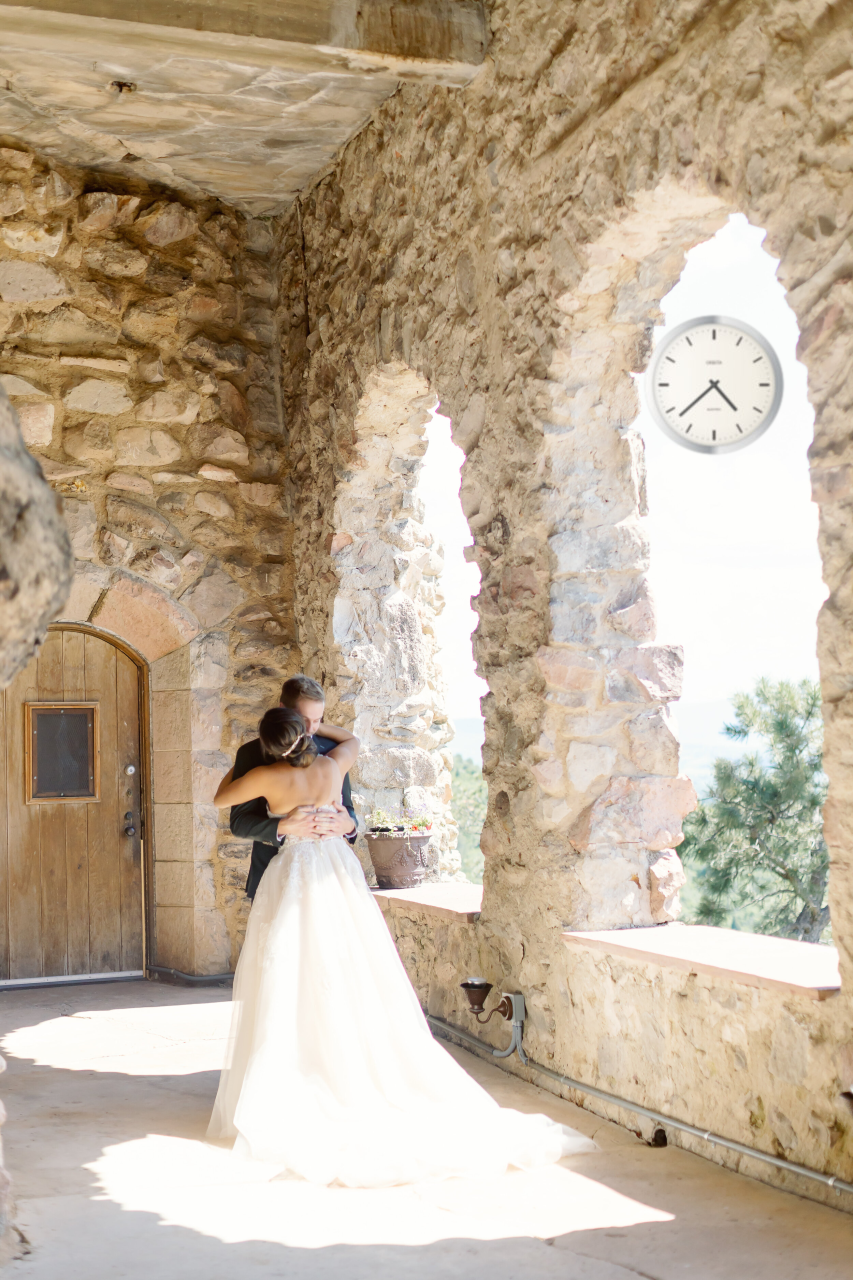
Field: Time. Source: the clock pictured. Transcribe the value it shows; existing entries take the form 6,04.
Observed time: 4,38
